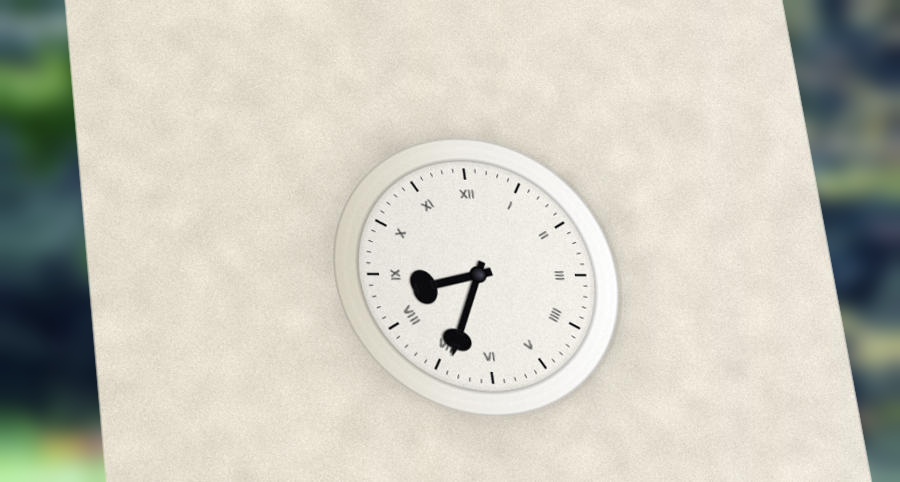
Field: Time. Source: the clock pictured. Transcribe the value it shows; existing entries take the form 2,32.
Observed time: 8,34
